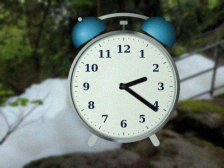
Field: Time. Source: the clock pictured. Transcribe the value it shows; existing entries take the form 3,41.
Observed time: 2,21
